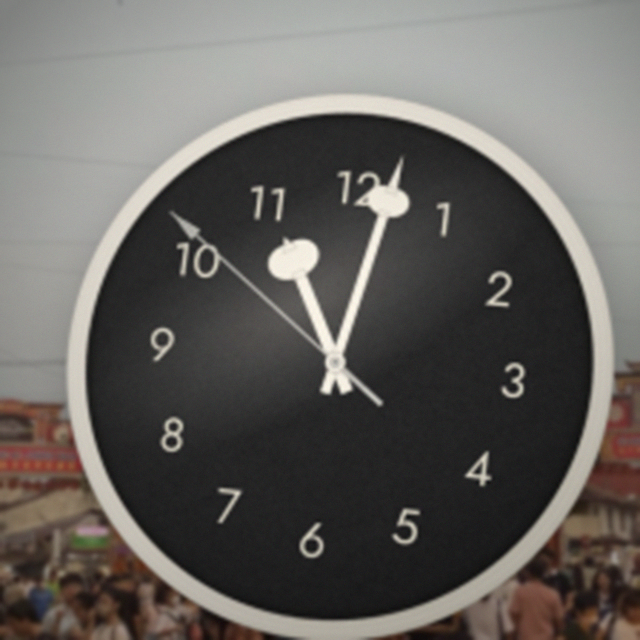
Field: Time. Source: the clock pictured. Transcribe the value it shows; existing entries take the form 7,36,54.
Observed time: 11,01,51
